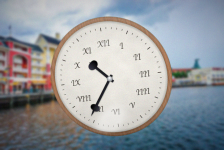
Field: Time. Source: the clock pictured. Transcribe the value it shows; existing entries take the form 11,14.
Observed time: 10,36
